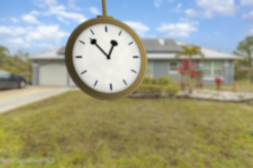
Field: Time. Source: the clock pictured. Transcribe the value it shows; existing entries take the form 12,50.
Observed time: 12,53
